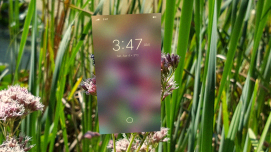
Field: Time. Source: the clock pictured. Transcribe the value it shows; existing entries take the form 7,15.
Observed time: 3,47
